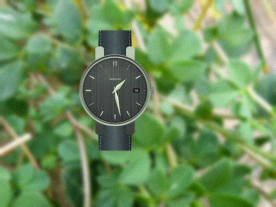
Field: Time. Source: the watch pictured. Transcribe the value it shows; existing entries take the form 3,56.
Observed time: 1,28
